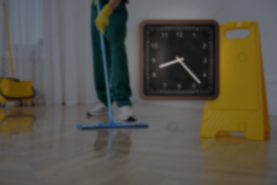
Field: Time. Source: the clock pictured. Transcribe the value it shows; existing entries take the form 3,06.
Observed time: 8,23
